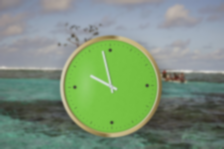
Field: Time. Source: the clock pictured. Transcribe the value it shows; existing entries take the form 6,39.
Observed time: 9,58
